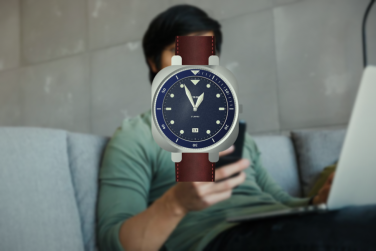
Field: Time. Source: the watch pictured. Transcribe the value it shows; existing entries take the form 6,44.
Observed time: 12,56
